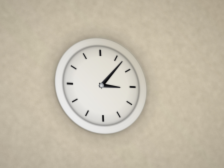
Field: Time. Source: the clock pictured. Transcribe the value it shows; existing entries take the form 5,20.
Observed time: 3,07
